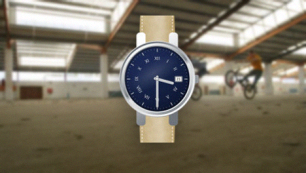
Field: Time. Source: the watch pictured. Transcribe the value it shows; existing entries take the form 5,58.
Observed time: 3,30
